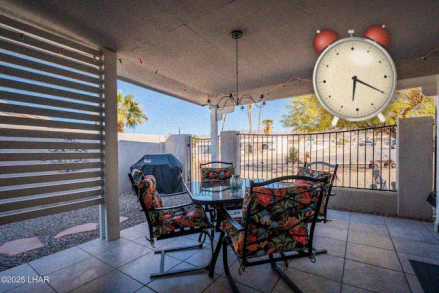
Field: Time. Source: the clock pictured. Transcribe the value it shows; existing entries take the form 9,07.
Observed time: 6,20
